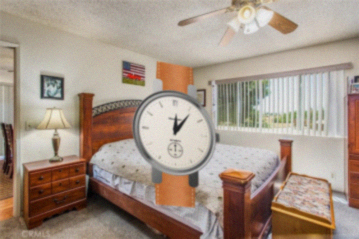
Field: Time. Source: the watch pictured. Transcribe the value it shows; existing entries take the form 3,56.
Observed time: 12,06
